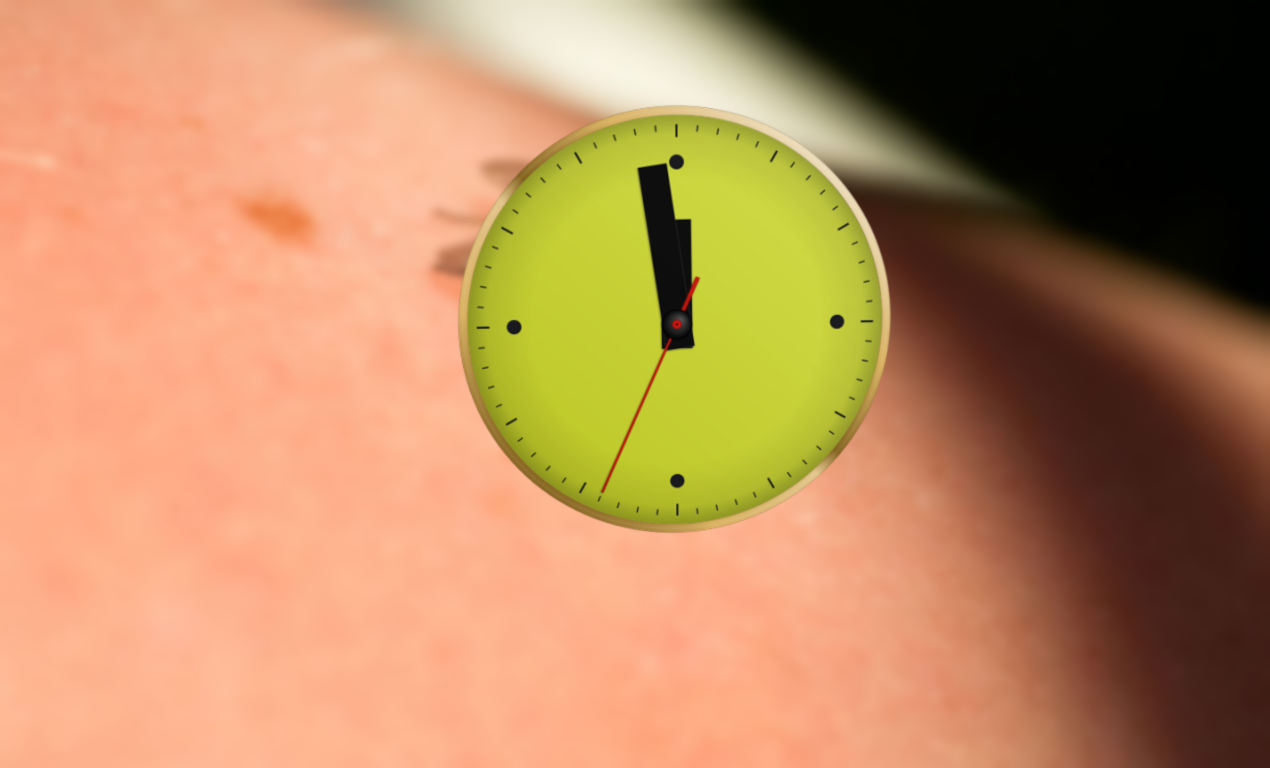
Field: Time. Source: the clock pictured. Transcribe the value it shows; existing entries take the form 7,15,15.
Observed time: 11,58,34
